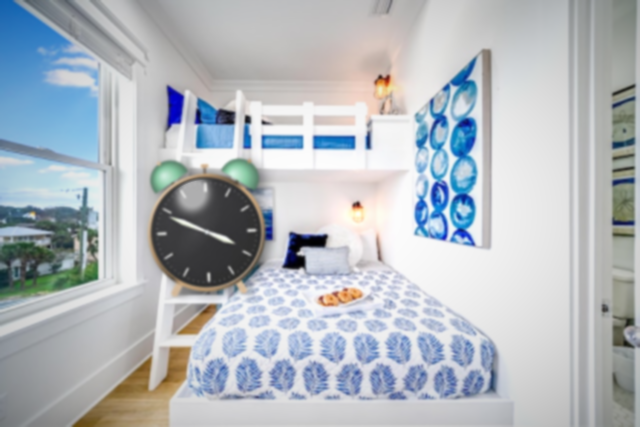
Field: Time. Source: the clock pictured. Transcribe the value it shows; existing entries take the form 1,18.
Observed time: 3,49
